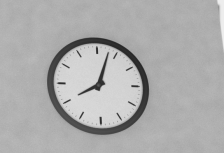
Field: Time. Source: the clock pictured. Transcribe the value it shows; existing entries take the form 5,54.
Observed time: 8,03
